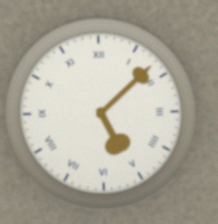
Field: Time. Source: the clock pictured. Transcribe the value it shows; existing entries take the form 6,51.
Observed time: 5,08
